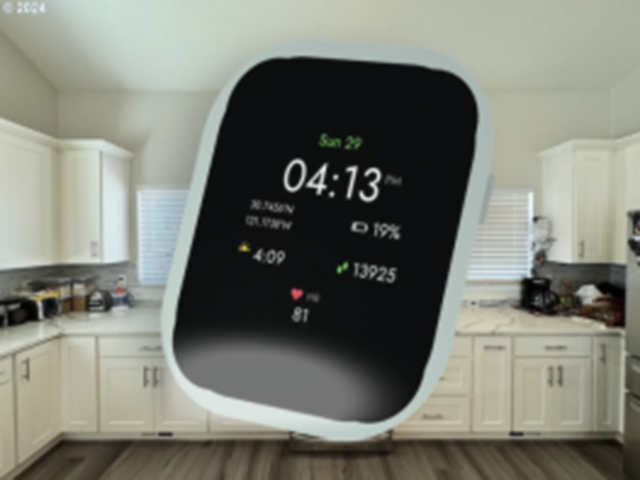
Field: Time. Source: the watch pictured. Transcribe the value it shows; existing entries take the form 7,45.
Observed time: 4,13
